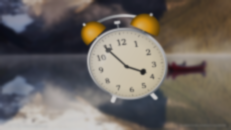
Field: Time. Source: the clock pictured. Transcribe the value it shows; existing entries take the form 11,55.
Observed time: 3,54
